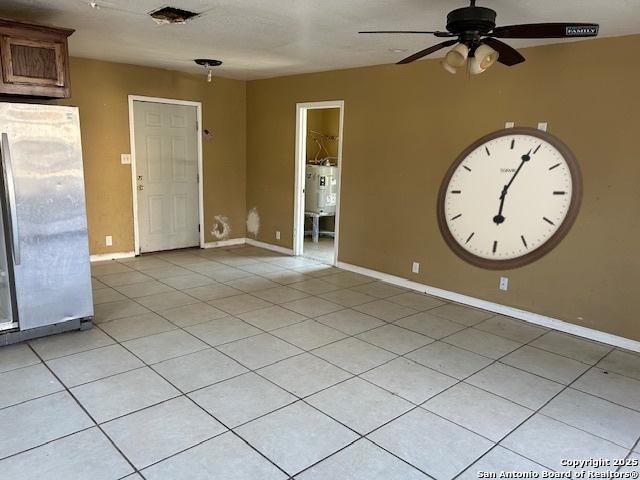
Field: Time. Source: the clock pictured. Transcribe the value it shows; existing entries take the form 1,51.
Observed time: 6,04
